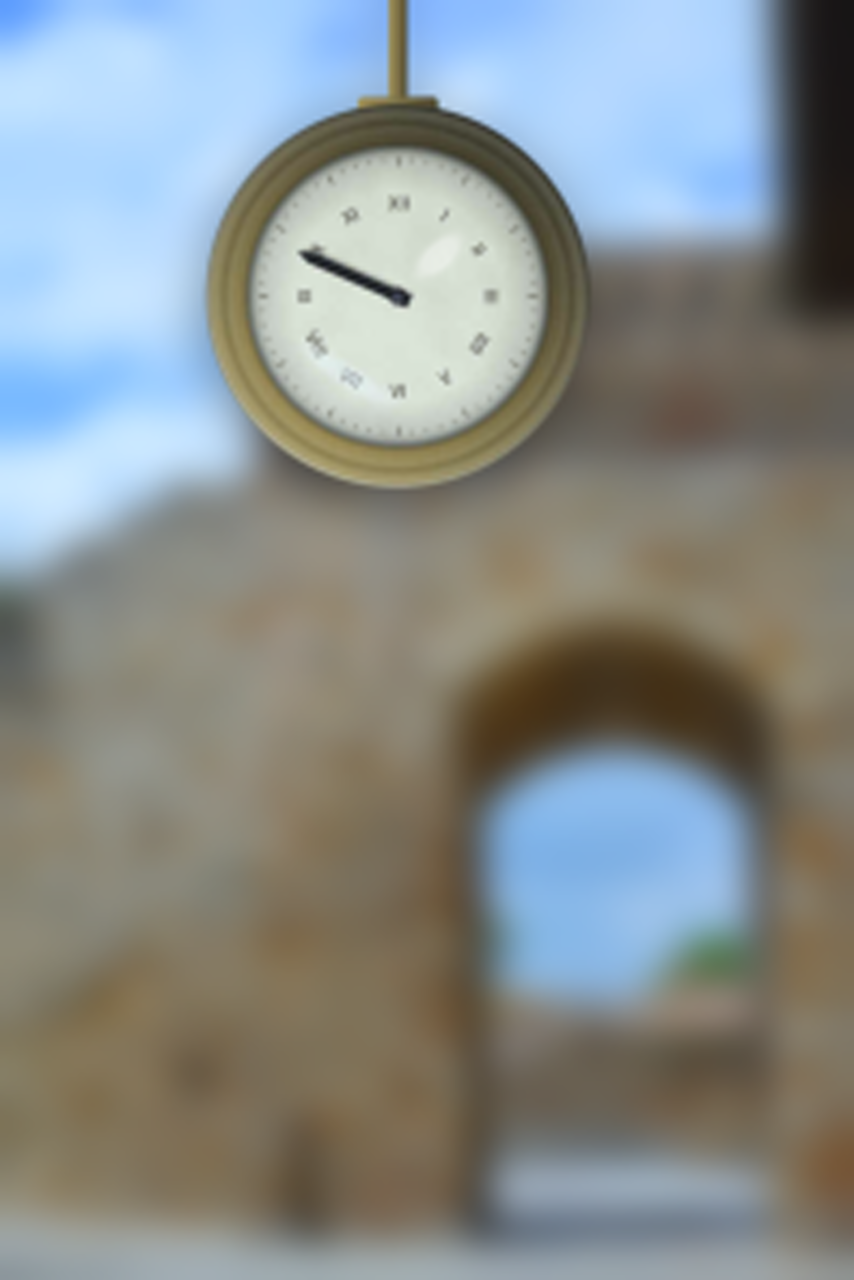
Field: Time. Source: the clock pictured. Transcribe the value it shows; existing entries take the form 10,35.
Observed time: 9,49
